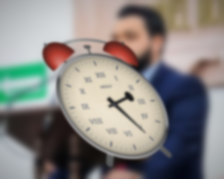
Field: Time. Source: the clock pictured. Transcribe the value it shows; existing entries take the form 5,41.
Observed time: 2,25
